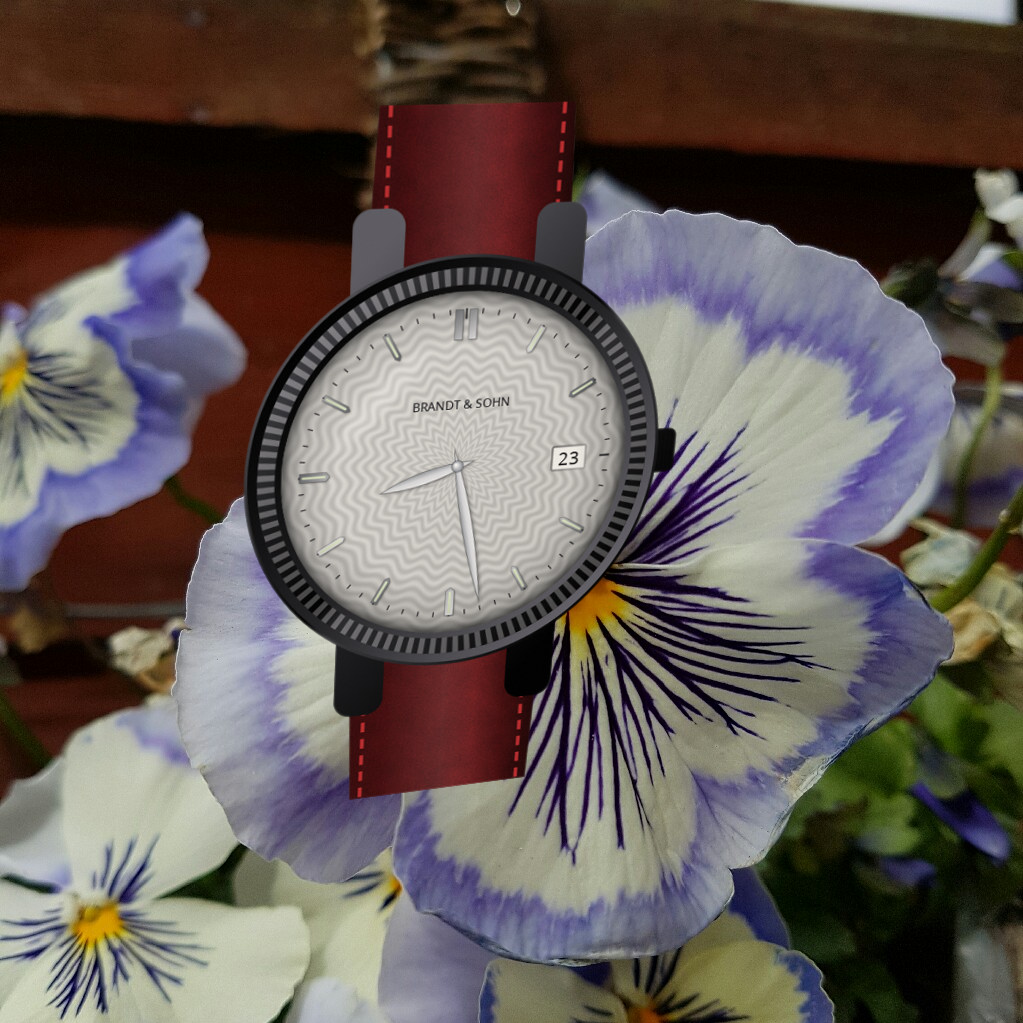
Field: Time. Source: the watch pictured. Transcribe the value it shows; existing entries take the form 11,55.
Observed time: 8,28
